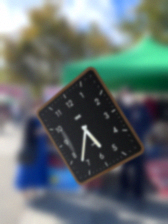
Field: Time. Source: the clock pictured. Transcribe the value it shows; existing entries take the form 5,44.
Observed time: 5,37
